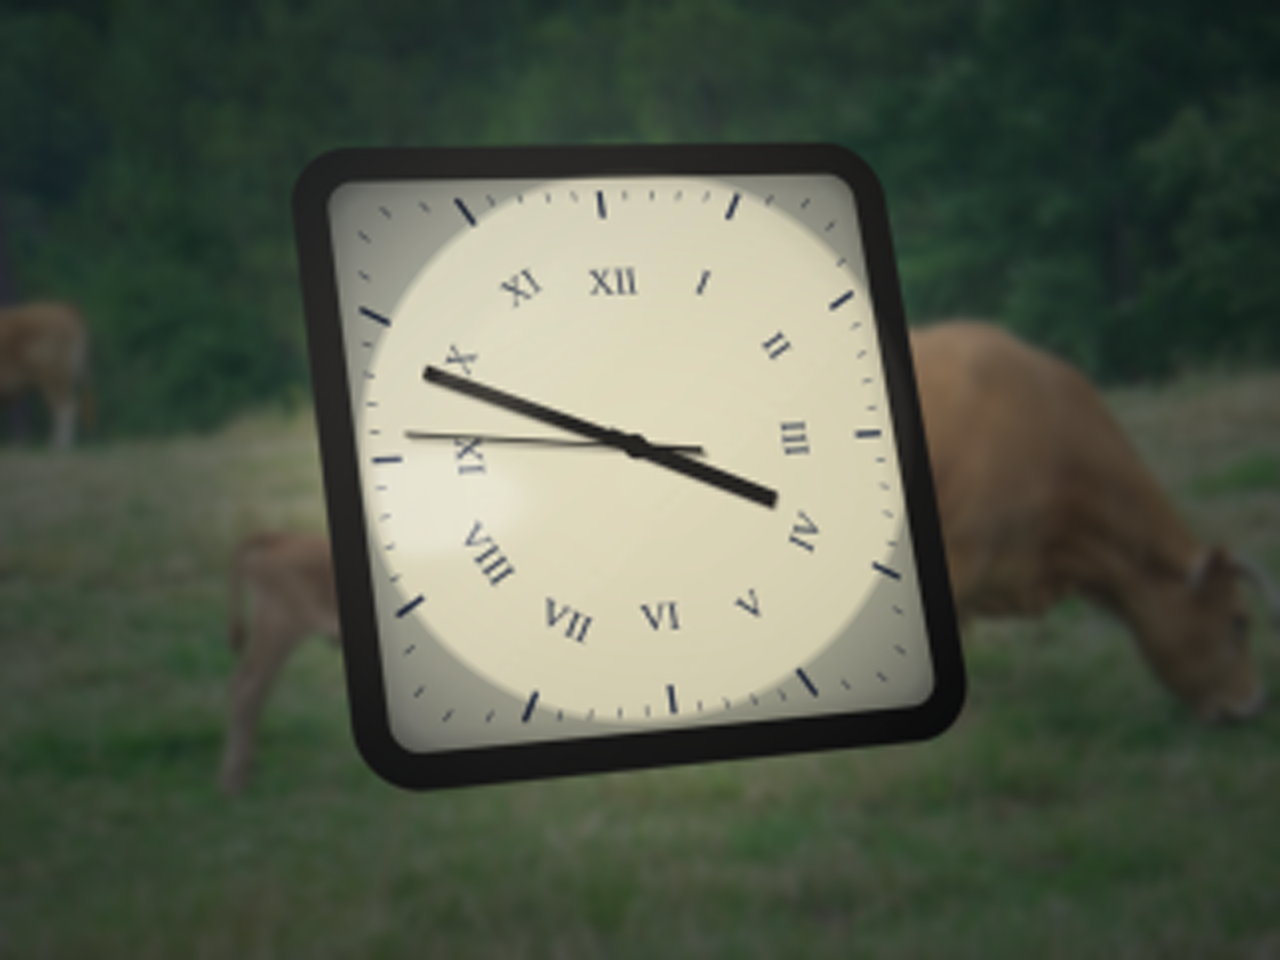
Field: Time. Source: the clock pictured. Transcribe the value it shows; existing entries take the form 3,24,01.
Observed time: 3,48,46
